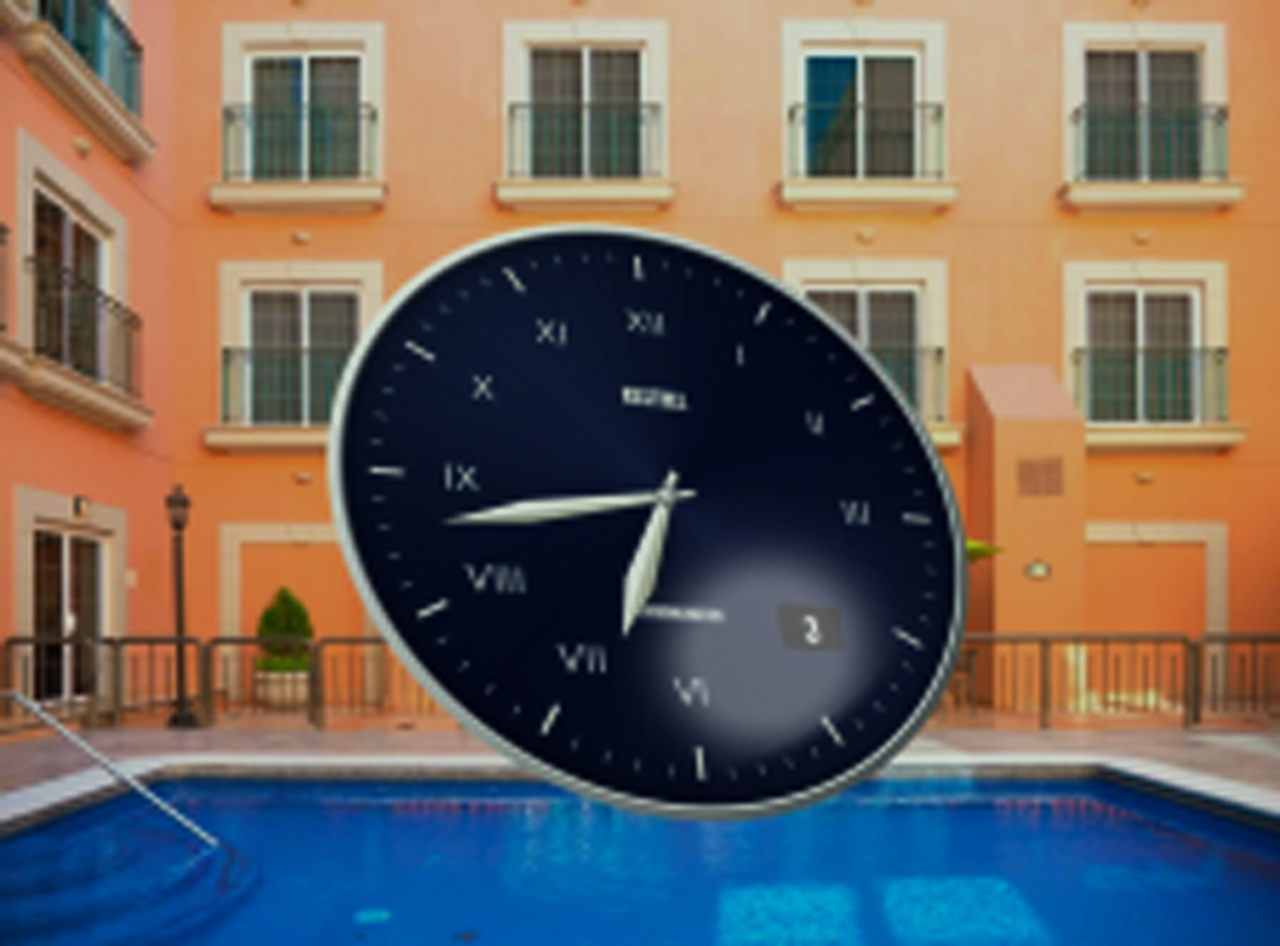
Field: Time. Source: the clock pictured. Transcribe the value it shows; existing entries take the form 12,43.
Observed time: 6,43
